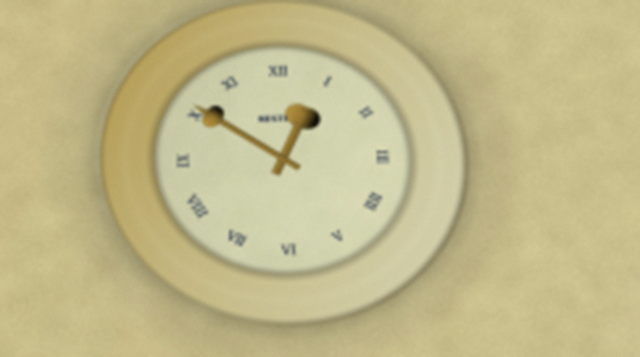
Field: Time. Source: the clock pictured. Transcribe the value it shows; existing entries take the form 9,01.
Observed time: 12,51
